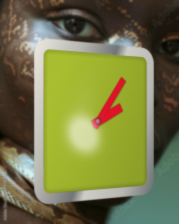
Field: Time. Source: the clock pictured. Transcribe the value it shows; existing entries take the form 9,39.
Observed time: 2,06
